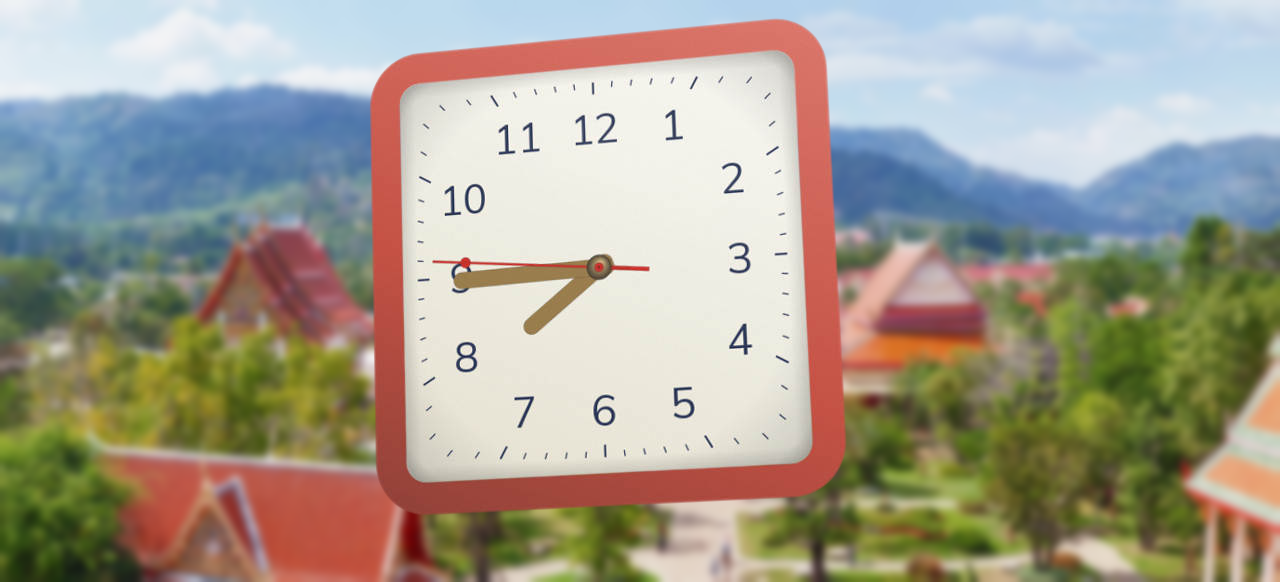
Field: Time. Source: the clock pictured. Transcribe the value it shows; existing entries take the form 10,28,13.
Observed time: 7,44,46
